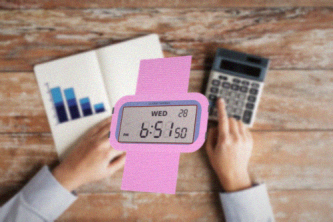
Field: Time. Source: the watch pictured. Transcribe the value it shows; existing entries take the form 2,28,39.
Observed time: 6,51,50
